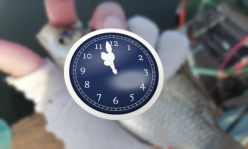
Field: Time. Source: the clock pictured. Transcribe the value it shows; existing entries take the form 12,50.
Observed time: 10,58
